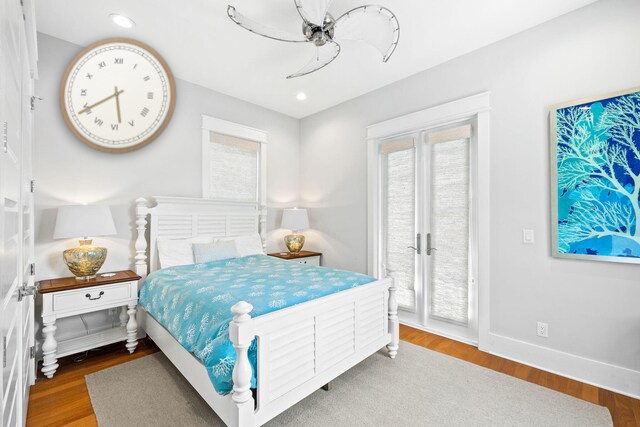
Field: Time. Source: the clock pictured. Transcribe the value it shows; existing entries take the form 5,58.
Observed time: 5,40
